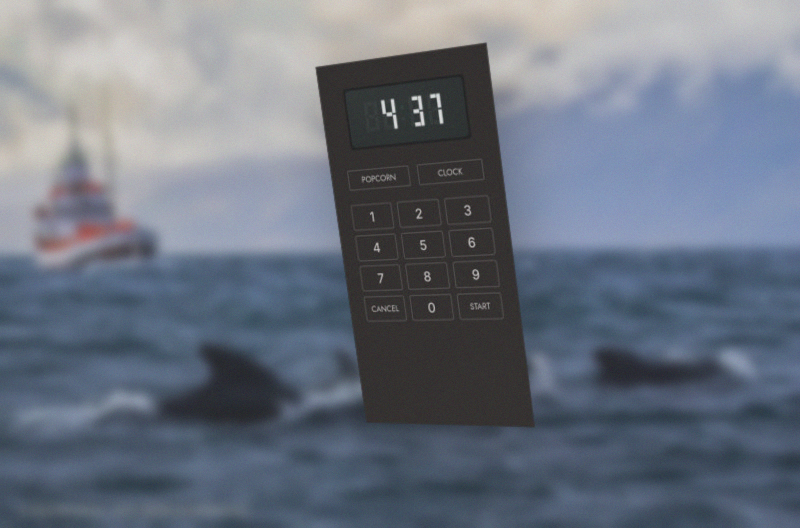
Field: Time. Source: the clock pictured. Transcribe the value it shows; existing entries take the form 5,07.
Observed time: 4,37
